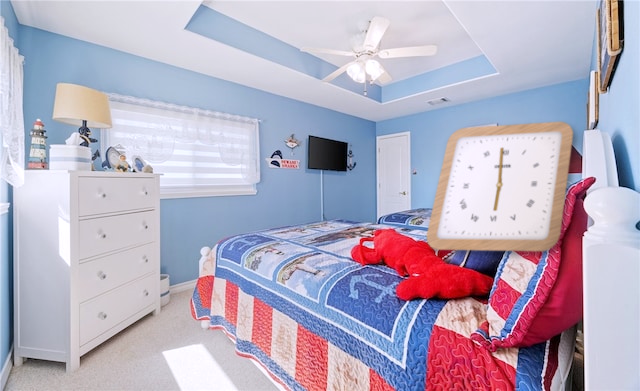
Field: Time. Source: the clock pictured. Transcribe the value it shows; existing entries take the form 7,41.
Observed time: 5,59
